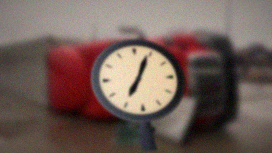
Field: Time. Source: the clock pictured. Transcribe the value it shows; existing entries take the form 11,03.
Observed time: 7,04
